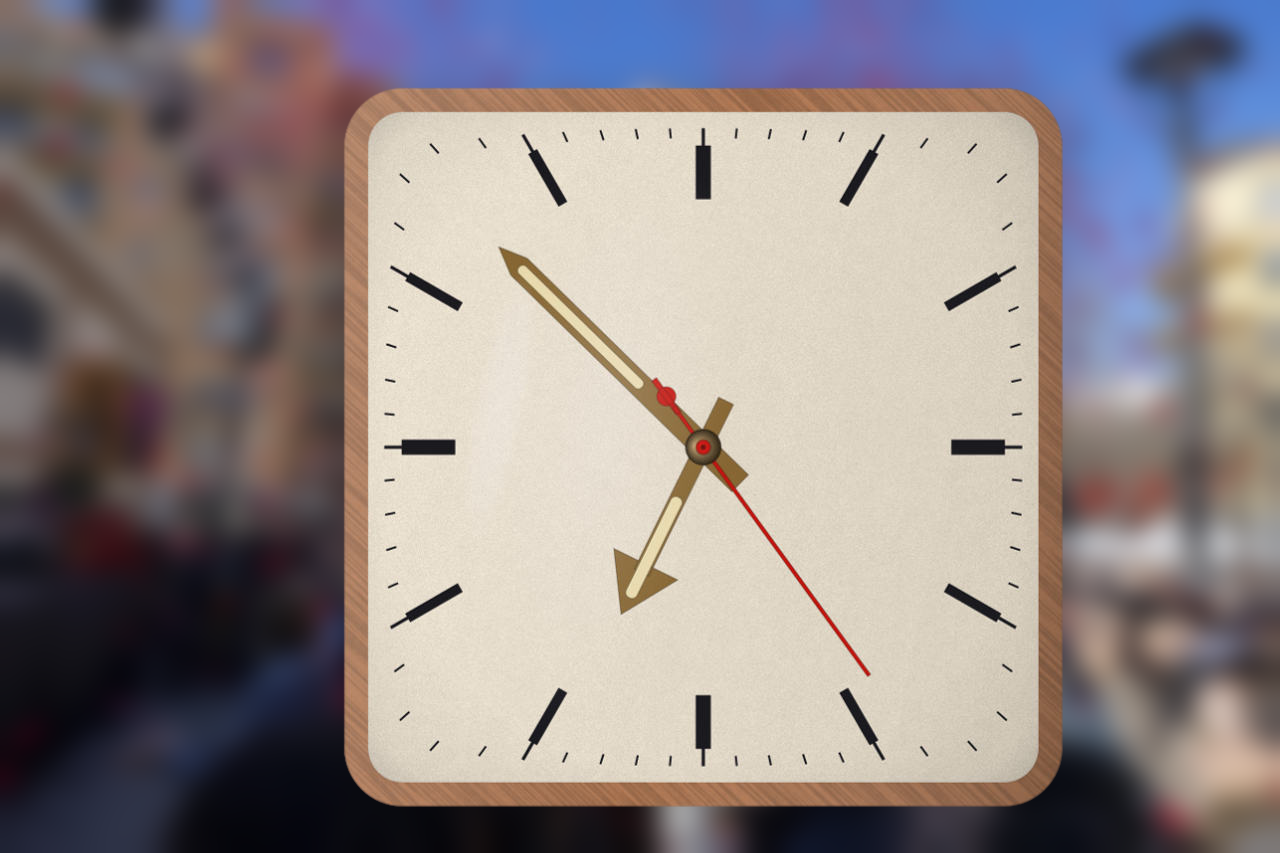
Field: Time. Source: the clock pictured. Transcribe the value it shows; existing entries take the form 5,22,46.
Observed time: 6,52,24
